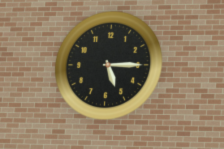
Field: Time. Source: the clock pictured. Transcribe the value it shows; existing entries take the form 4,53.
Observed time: 5,15
